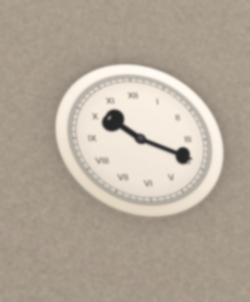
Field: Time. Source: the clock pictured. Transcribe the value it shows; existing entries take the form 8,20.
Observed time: 10,19
